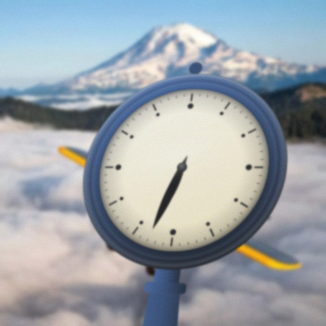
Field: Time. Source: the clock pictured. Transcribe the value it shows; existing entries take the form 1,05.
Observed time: 6,33
